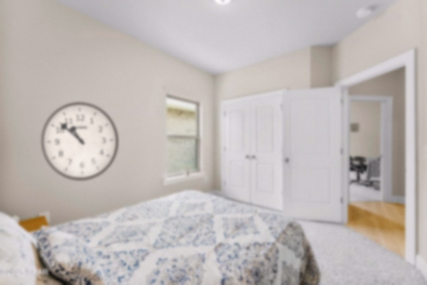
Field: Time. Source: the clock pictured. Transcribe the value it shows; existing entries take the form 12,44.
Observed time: 10,52
